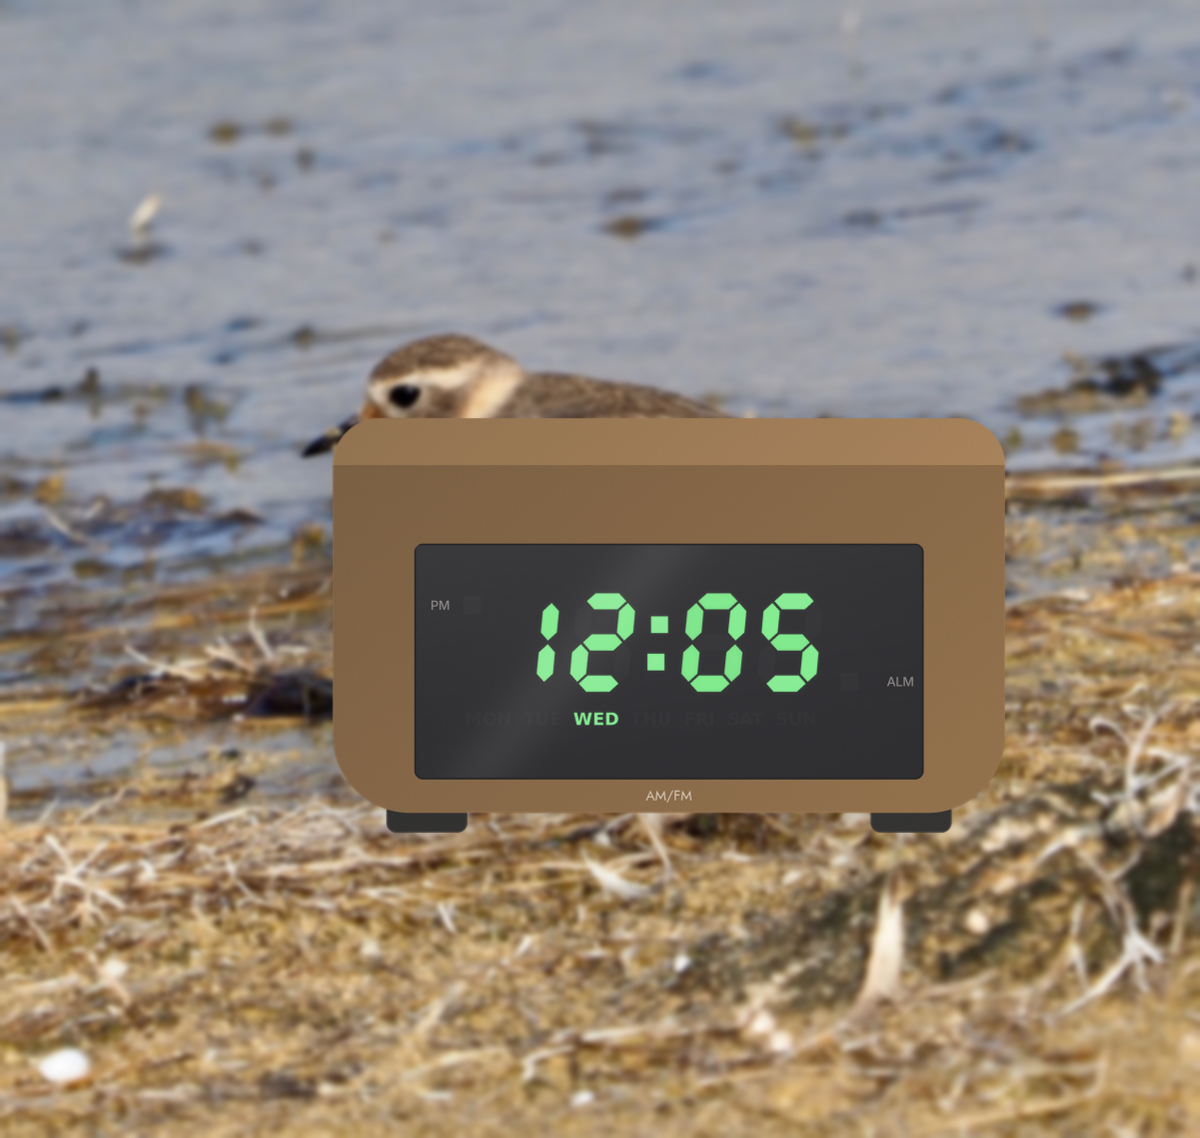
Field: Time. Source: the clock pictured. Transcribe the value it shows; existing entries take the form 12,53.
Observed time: 12,05
